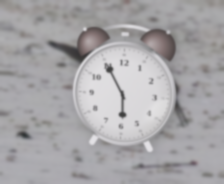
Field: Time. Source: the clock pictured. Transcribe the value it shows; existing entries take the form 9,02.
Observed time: 5,55
